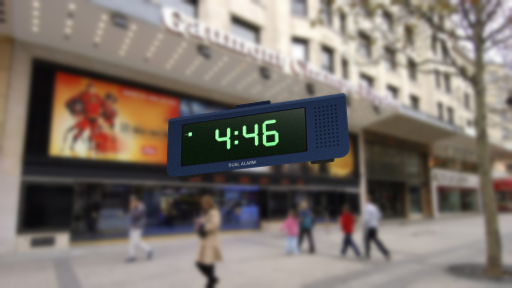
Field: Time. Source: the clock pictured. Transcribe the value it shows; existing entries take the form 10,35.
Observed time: 4,46
